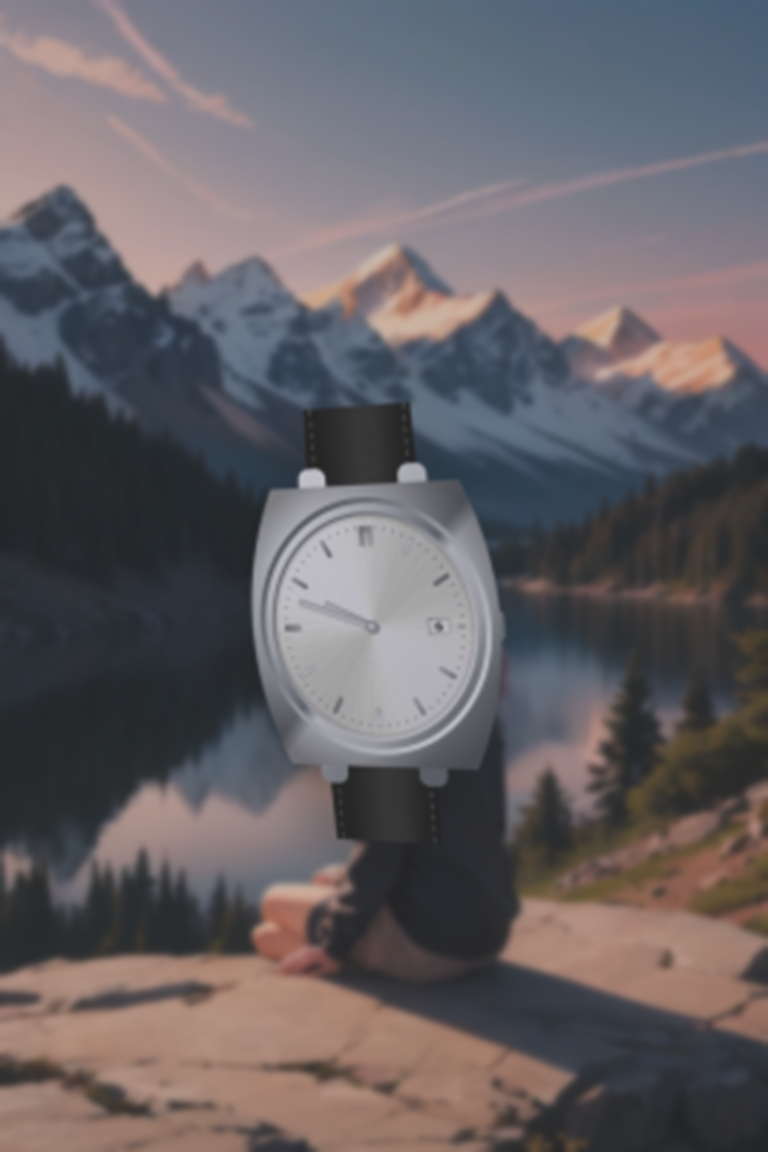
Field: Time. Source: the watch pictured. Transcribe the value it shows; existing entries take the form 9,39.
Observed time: 9,48
